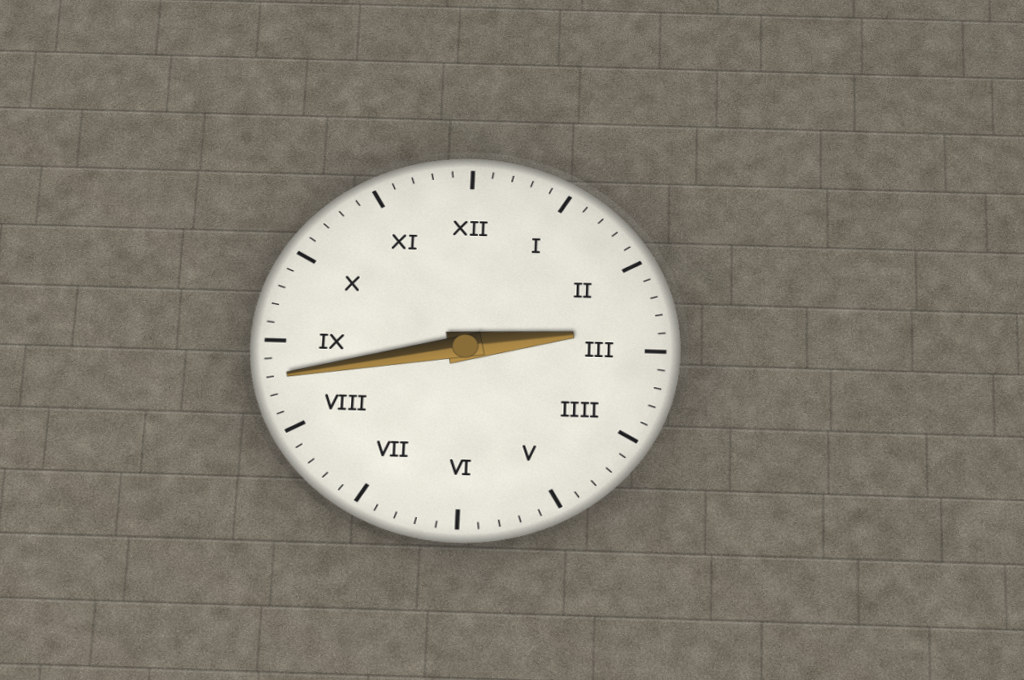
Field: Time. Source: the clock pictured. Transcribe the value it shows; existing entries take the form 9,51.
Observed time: 2,43
